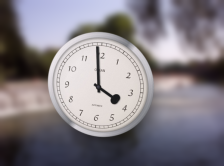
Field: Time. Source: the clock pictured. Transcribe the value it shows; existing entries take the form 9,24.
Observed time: 3,59
